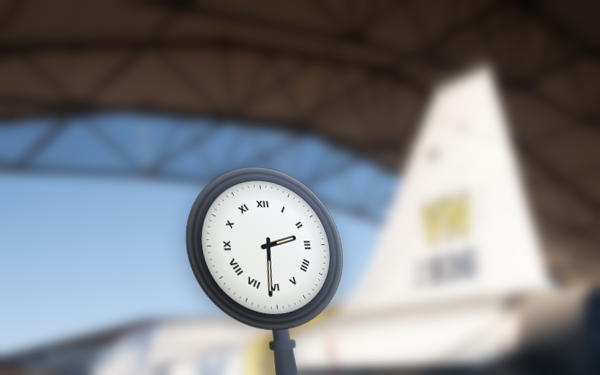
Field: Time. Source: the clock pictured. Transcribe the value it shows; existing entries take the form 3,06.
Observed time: 2,31
